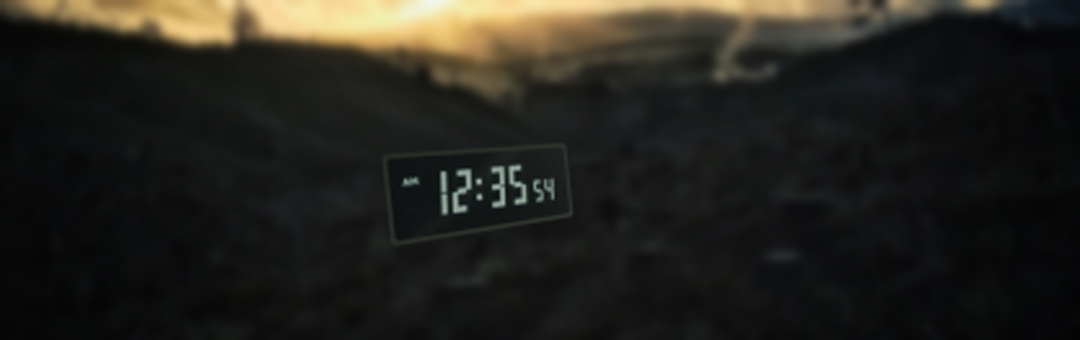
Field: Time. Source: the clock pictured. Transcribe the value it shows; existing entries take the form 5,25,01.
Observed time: 12,35,54
